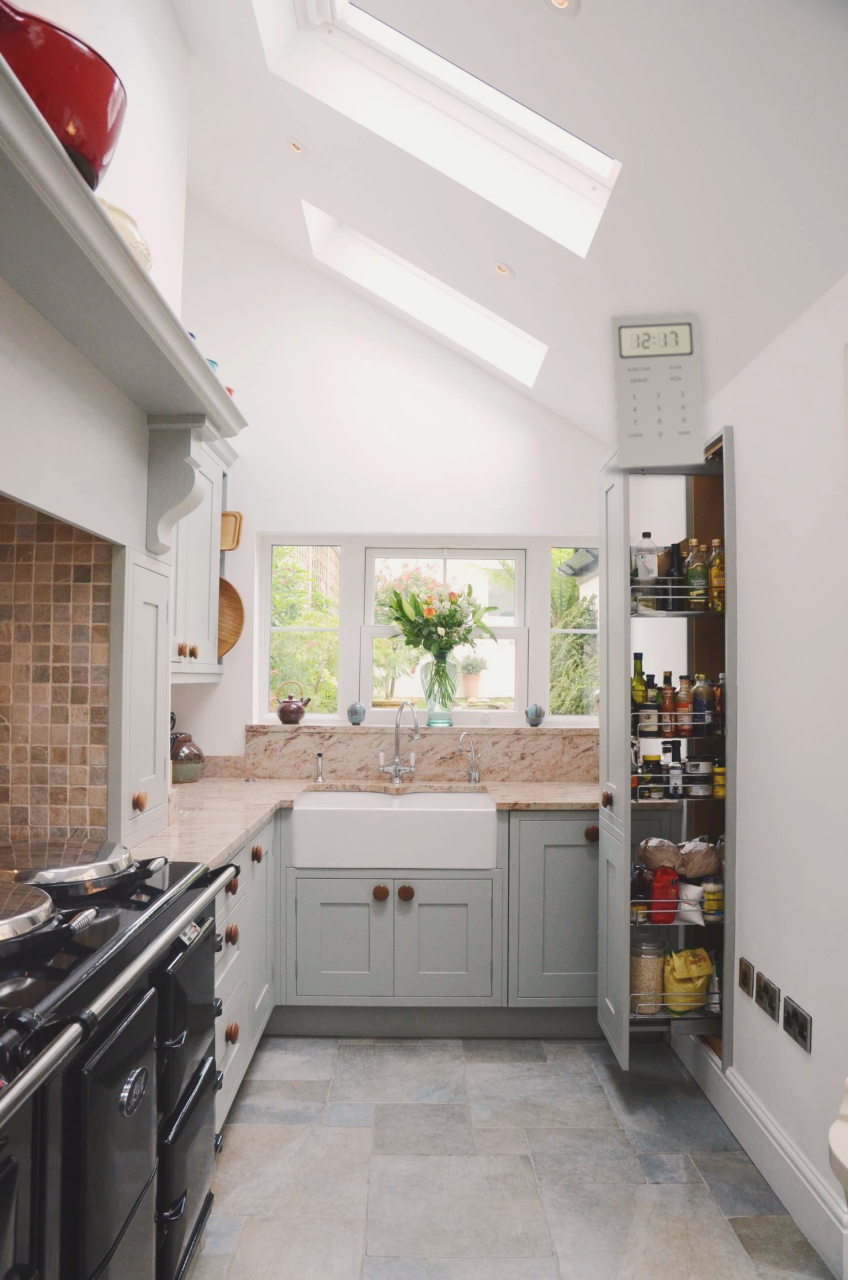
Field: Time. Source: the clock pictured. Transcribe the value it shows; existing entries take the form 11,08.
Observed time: 12,17
